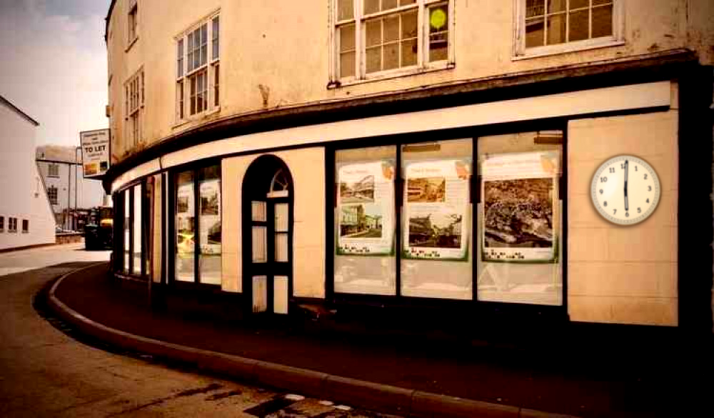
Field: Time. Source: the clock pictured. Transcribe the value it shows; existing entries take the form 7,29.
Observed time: 6,01
